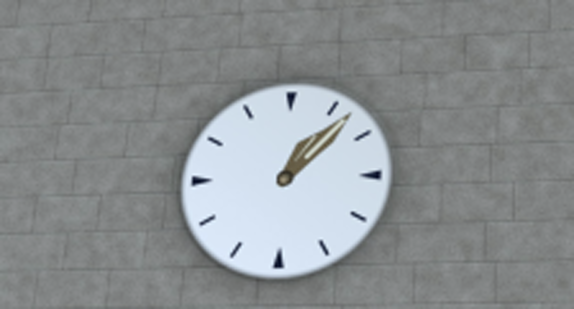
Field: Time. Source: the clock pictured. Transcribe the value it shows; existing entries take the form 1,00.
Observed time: 1,07
